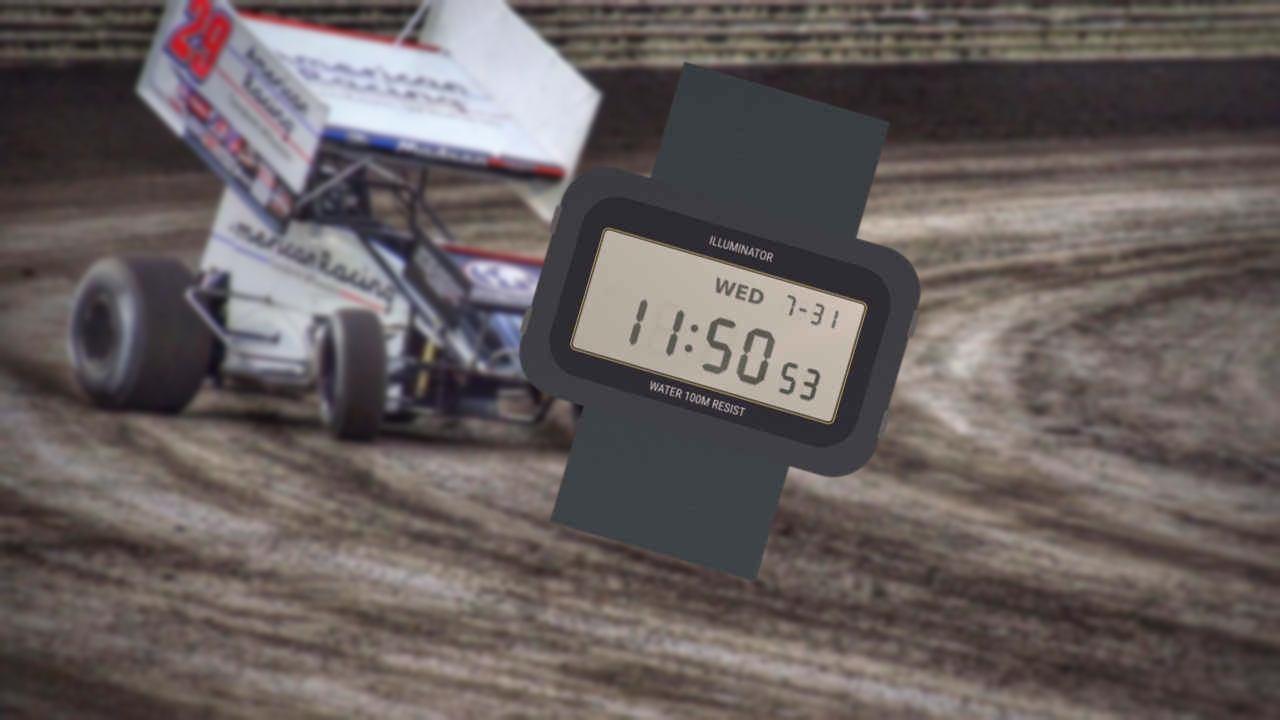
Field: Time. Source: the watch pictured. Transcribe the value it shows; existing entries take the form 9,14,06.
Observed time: 11,50,53
